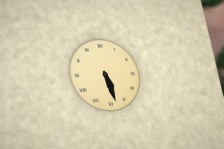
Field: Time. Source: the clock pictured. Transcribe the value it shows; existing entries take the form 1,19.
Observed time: 5,28
